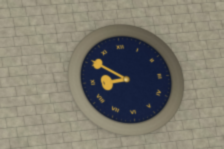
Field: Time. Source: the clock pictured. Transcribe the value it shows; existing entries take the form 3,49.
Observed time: 8,51
